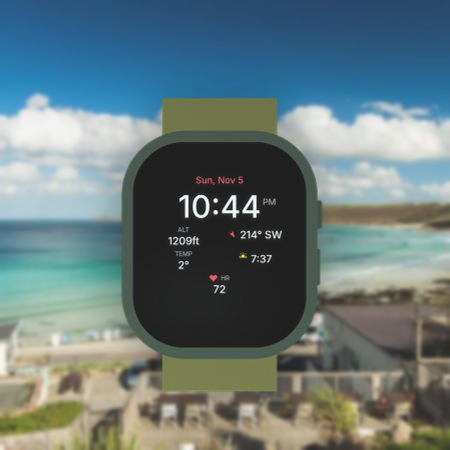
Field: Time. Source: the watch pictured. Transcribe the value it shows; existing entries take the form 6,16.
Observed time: 10,44
